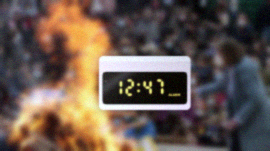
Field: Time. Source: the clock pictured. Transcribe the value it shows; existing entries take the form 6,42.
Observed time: 12,47
